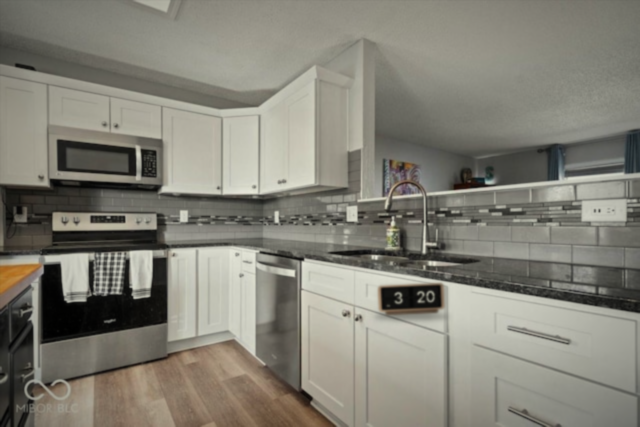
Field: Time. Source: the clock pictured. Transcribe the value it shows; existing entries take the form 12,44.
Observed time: 3,20
